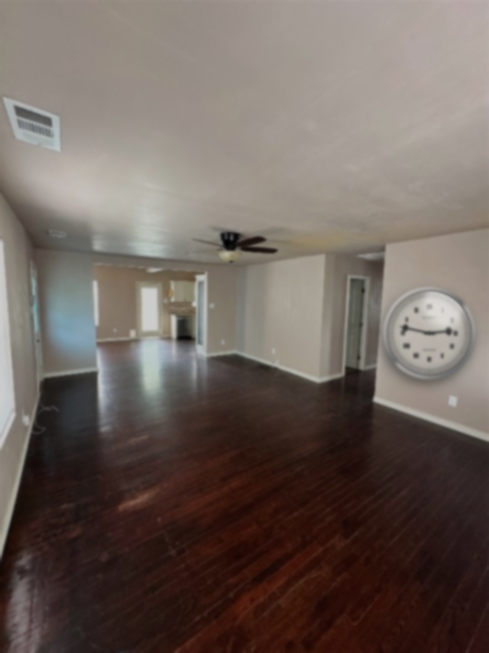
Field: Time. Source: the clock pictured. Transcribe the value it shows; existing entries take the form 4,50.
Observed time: 2,47
